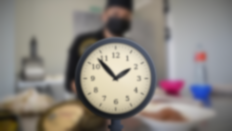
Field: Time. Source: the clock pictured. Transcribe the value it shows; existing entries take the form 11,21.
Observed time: 1,53
